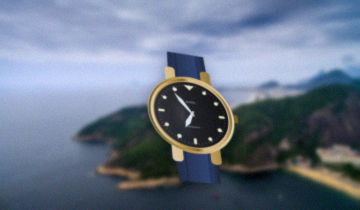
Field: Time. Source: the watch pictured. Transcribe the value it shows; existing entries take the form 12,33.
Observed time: 6,54
